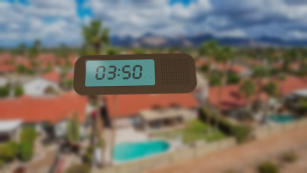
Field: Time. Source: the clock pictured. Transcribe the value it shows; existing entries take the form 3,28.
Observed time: 3,50
